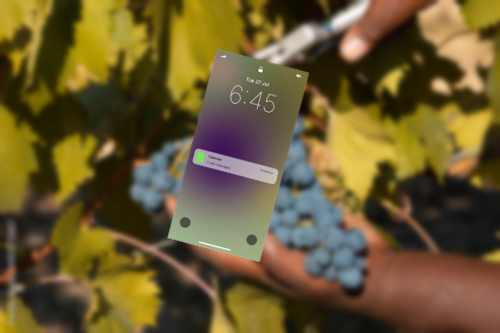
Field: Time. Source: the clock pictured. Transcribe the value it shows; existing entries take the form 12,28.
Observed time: 6,45
